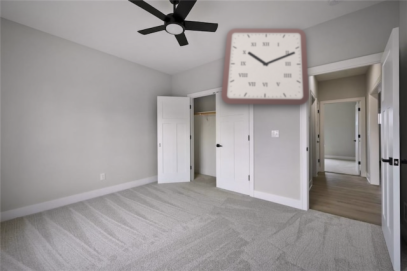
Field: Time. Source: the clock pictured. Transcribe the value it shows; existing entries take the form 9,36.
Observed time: 10,11
